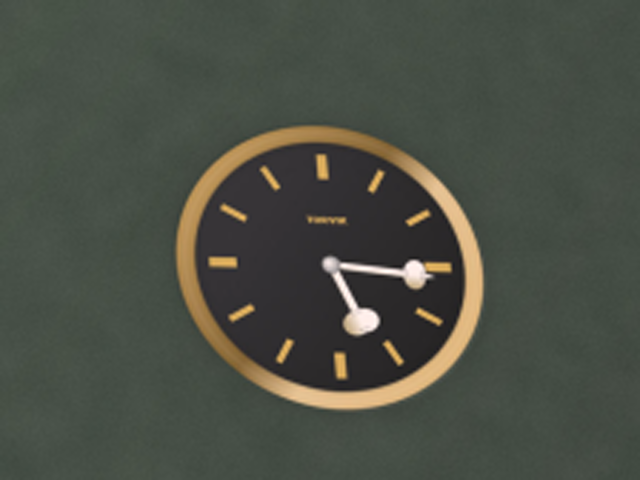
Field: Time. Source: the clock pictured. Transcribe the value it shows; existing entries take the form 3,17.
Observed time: 5,16
